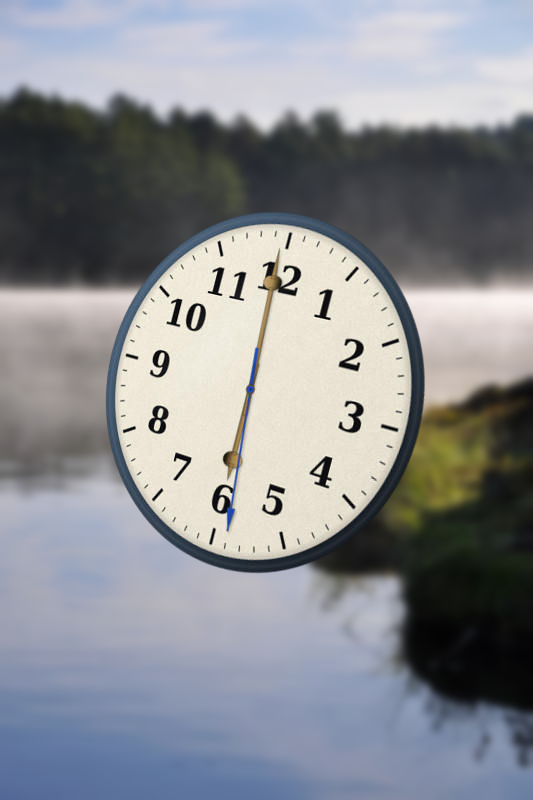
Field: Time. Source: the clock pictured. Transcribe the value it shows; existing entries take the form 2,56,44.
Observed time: 5,59,29
